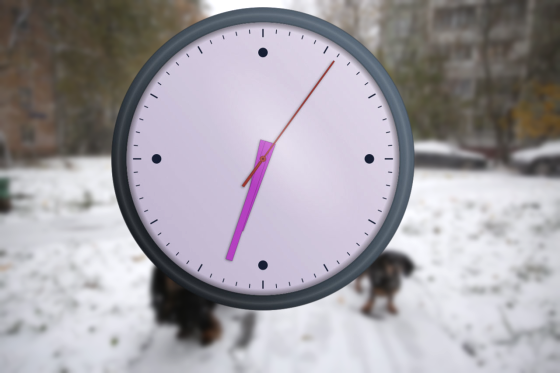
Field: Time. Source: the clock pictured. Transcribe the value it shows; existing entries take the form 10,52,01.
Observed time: 6,33,06
